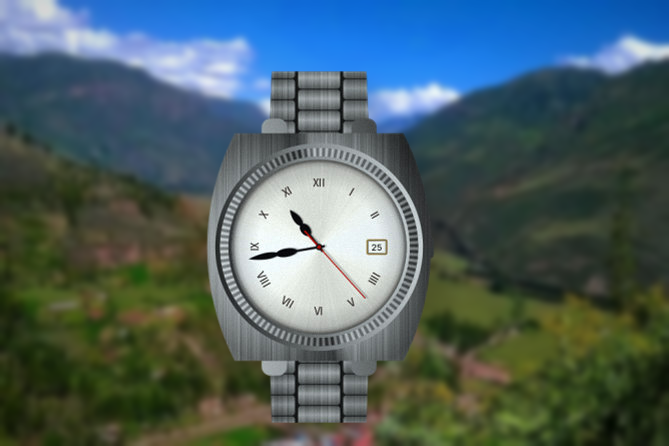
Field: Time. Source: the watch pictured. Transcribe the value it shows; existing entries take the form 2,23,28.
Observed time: 10,43,23
